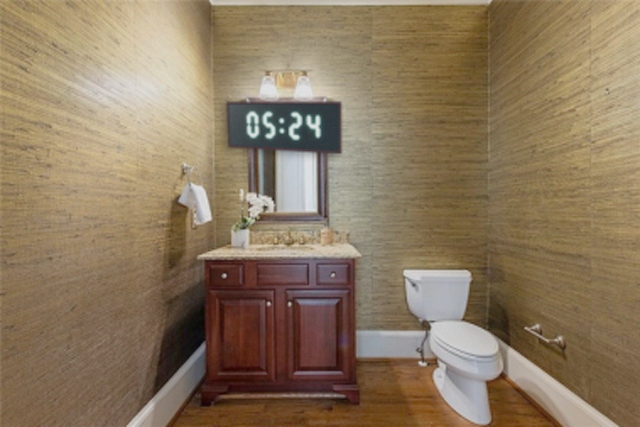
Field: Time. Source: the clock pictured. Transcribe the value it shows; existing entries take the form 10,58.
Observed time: 5,24
